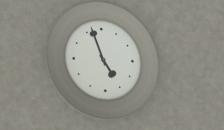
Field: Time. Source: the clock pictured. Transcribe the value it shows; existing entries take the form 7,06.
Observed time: 4,57
